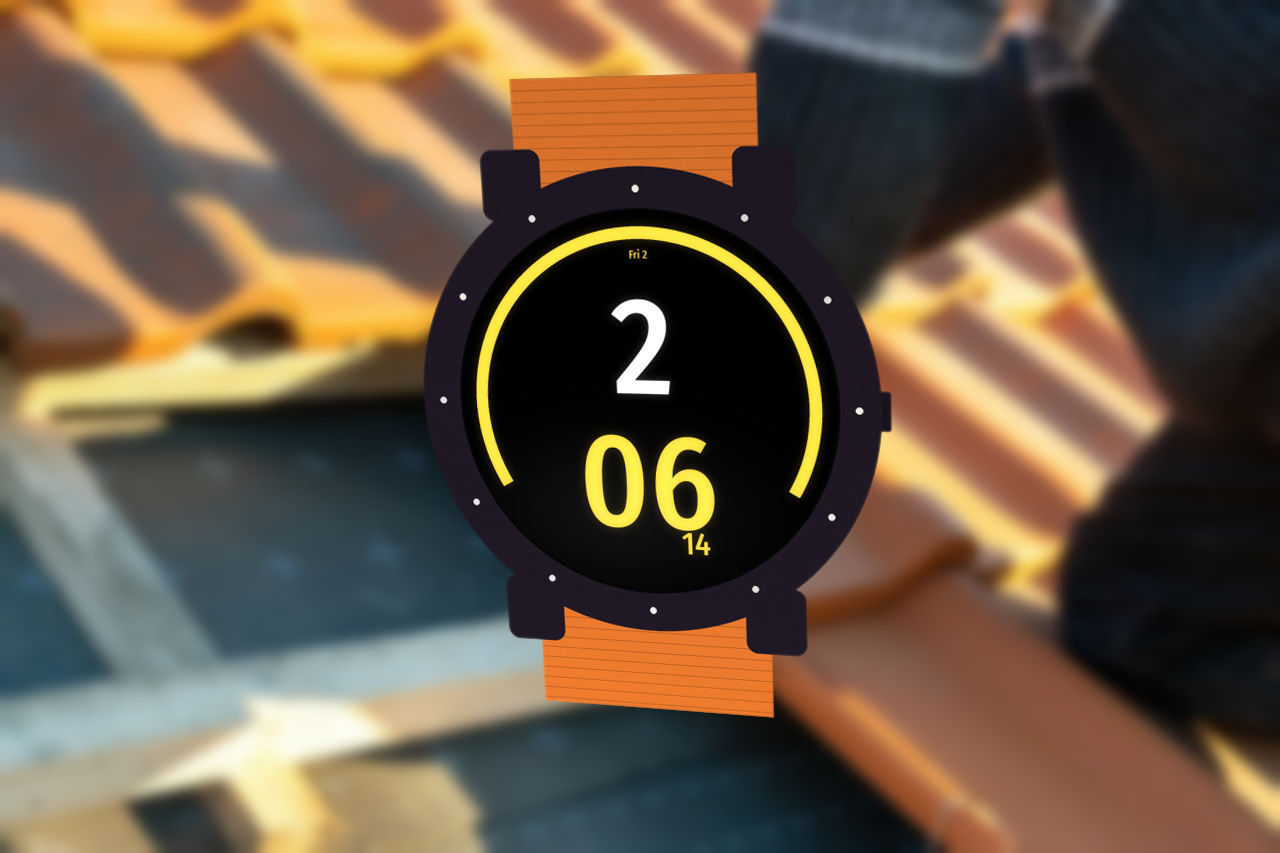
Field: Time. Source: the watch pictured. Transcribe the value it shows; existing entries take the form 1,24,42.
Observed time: 2,06,14
